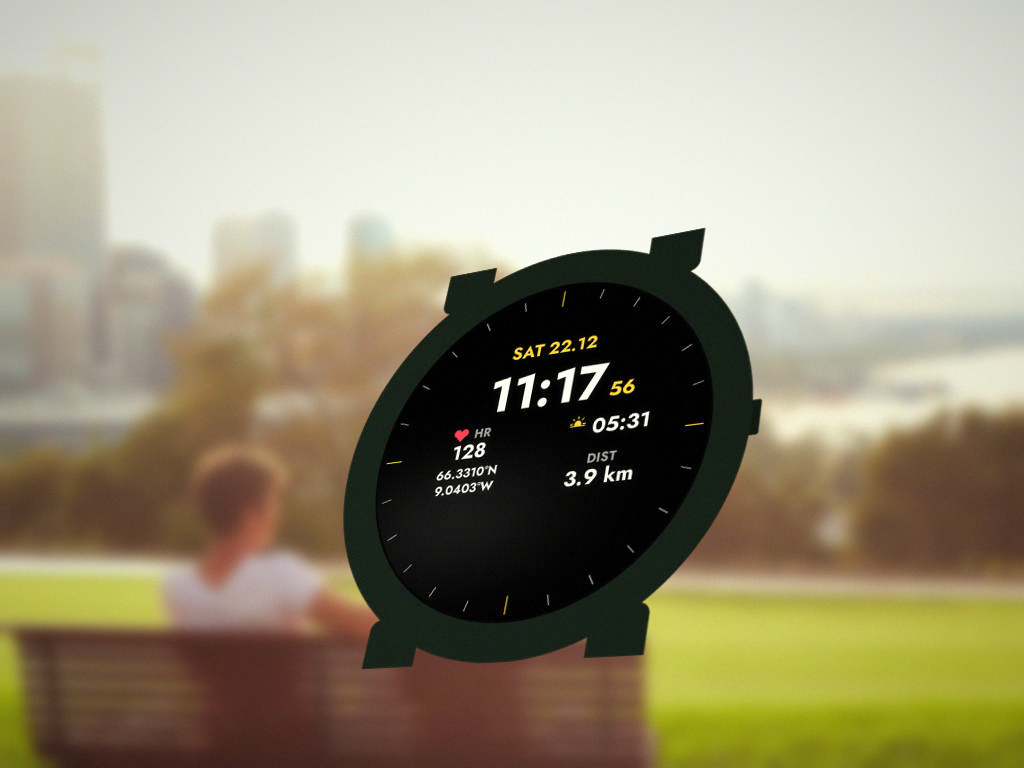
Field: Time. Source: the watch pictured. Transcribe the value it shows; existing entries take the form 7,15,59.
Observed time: 11,17,56
